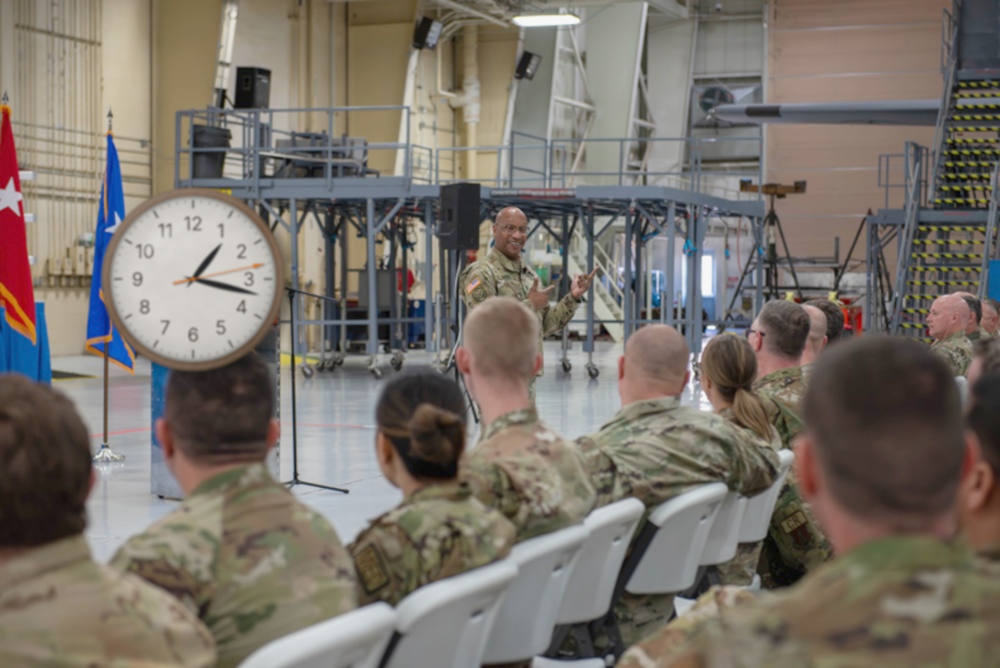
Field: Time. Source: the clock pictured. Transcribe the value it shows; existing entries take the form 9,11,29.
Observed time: 1,17,13
